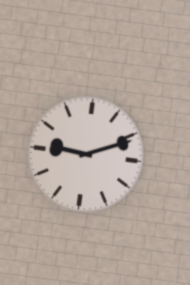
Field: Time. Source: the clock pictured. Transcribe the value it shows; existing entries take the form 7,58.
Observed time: 9,11
